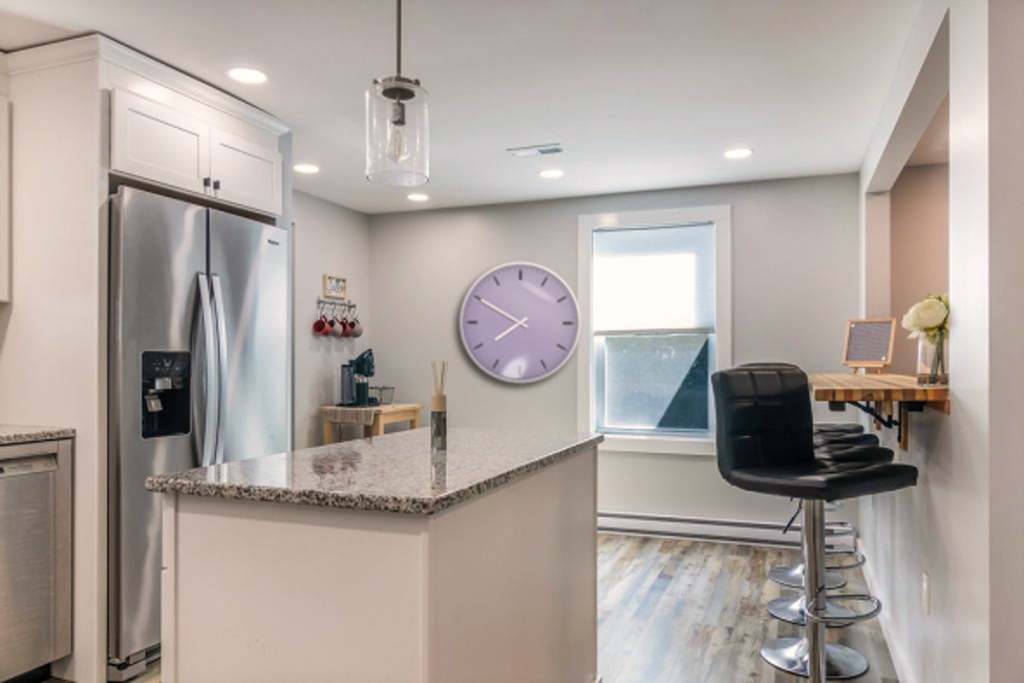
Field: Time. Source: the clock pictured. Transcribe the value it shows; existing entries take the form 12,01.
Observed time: 7,50
